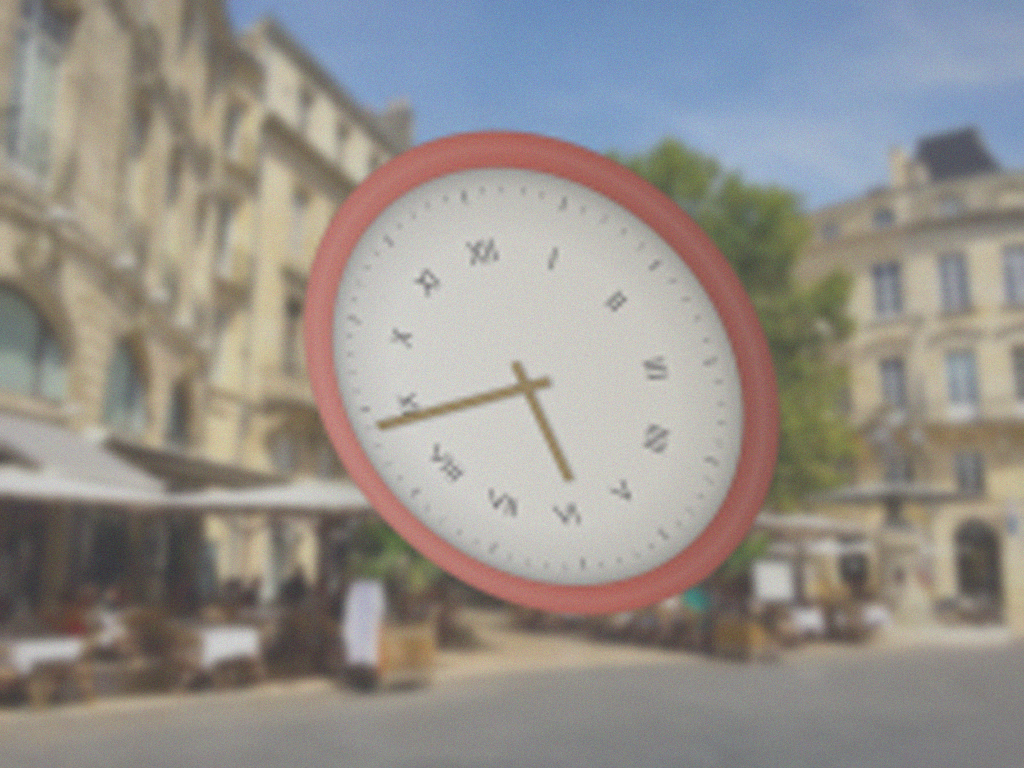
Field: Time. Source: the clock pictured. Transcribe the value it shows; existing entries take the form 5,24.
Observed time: 5,44
